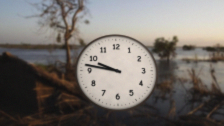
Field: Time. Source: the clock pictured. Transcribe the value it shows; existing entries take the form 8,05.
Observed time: 9,47
